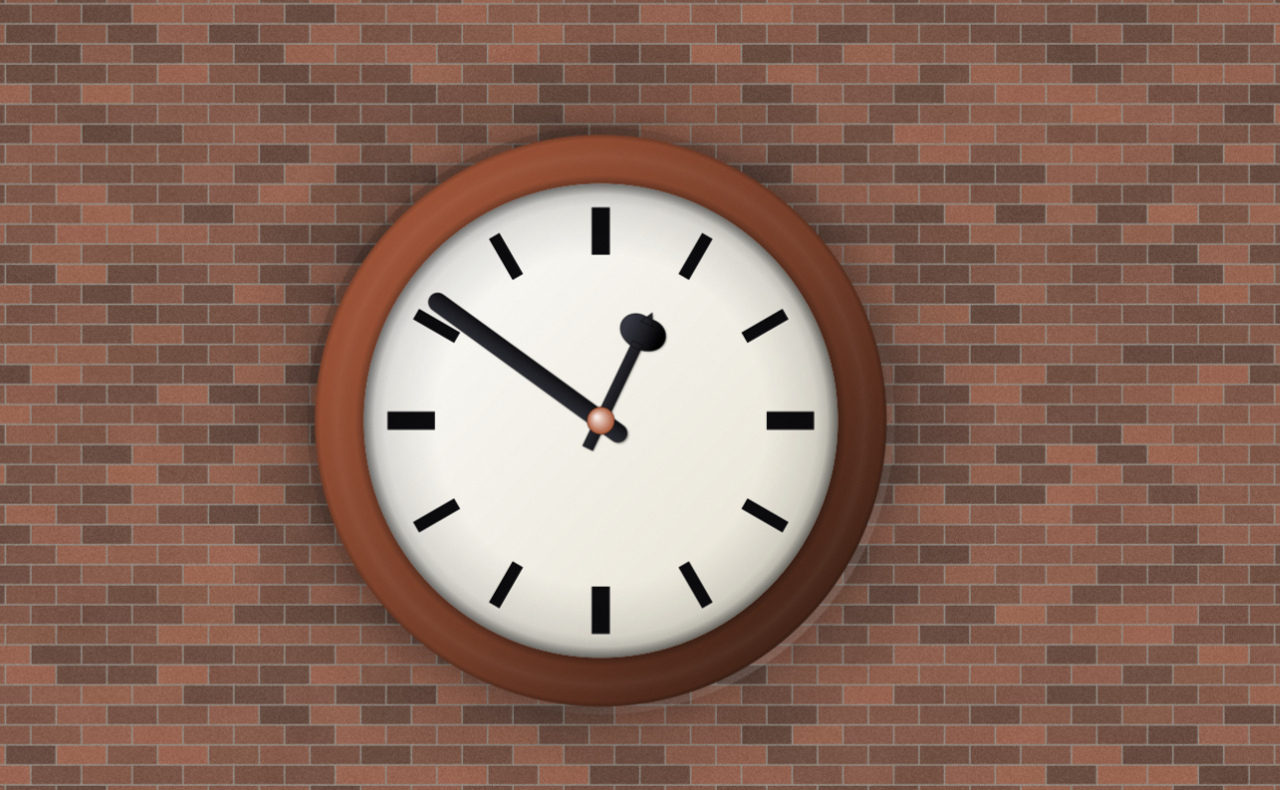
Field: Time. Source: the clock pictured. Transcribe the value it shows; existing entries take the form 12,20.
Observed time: 12,51
